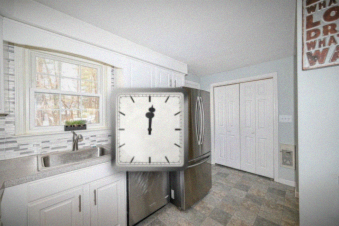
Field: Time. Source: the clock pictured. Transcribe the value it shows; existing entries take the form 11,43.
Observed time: 12,01
